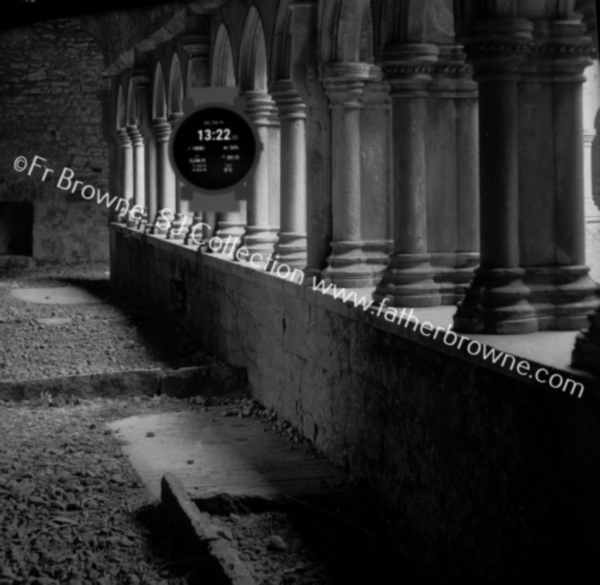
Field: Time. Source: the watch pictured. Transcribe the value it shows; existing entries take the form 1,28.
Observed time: 13,22
